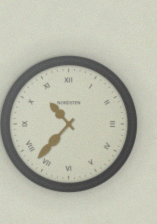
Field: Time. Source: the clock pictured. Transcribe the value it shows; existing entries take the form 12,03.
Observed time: 10,37
